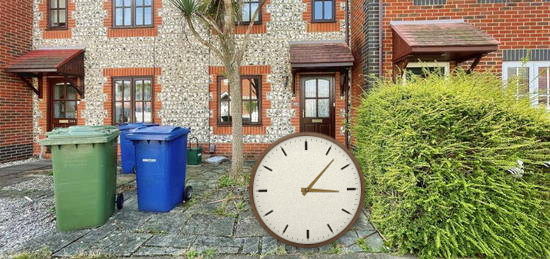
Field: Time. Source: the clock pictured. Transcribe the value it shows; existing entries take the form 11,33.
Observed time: 3,07
